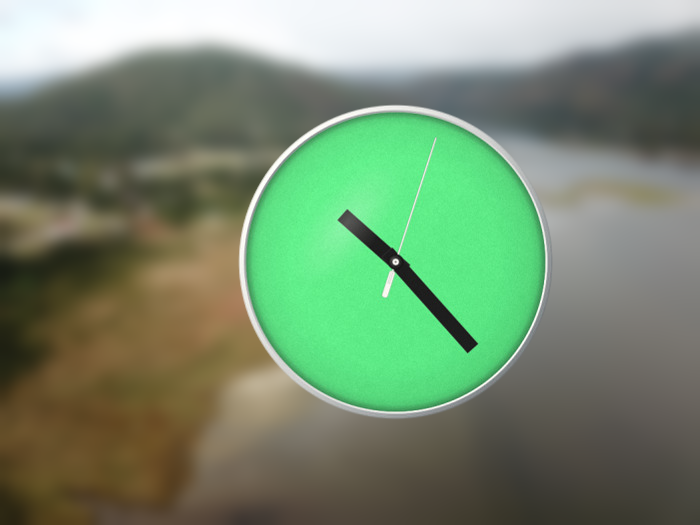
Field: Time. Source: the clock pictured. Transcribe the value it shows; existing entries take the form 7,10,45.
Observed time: 10,23,03
